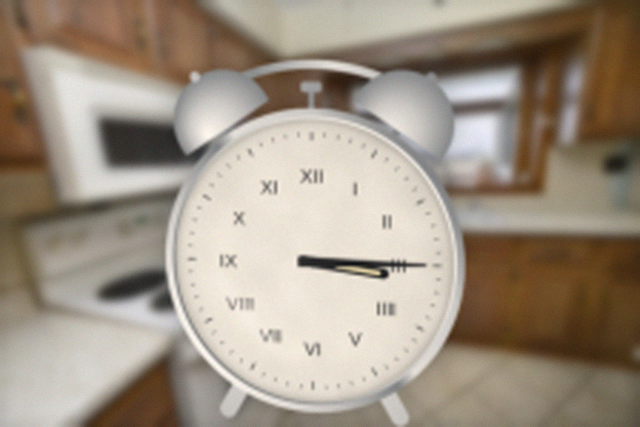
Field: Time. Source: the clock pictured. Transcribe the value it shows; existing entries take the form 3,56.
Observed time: 3,15
